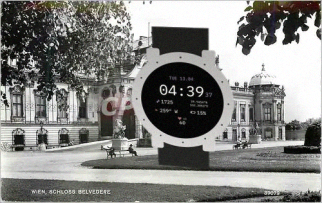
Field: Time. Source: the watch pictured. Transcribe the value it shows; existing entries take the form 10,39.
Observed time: 4,39
